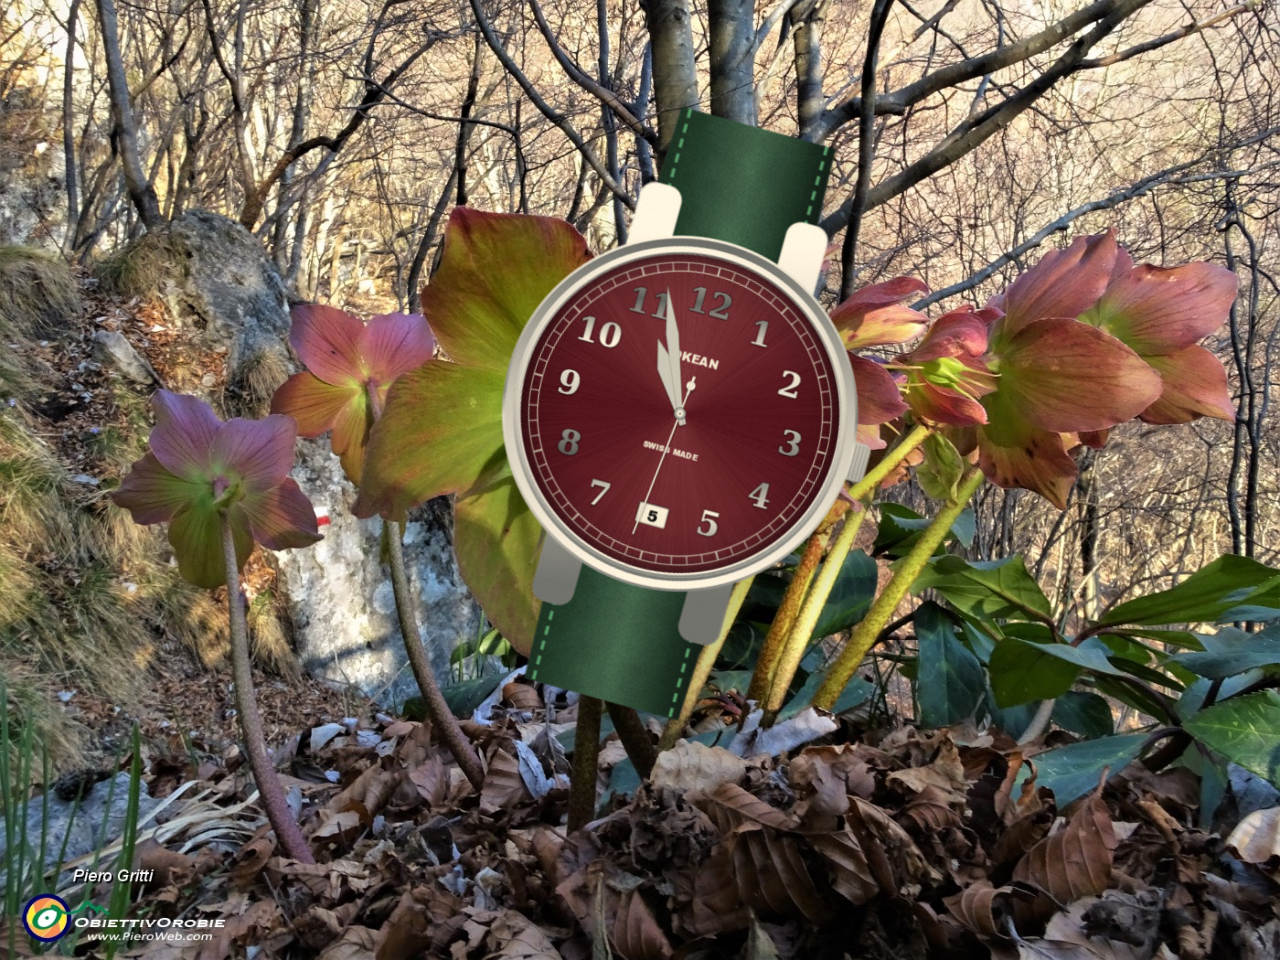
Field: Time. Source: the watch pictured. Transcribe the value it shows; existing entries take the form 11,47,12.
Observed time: 10,56,31
